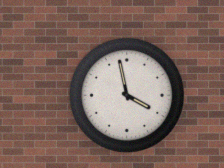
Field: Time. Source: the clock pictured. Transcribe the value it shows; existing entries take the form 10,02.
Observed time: 3,58
